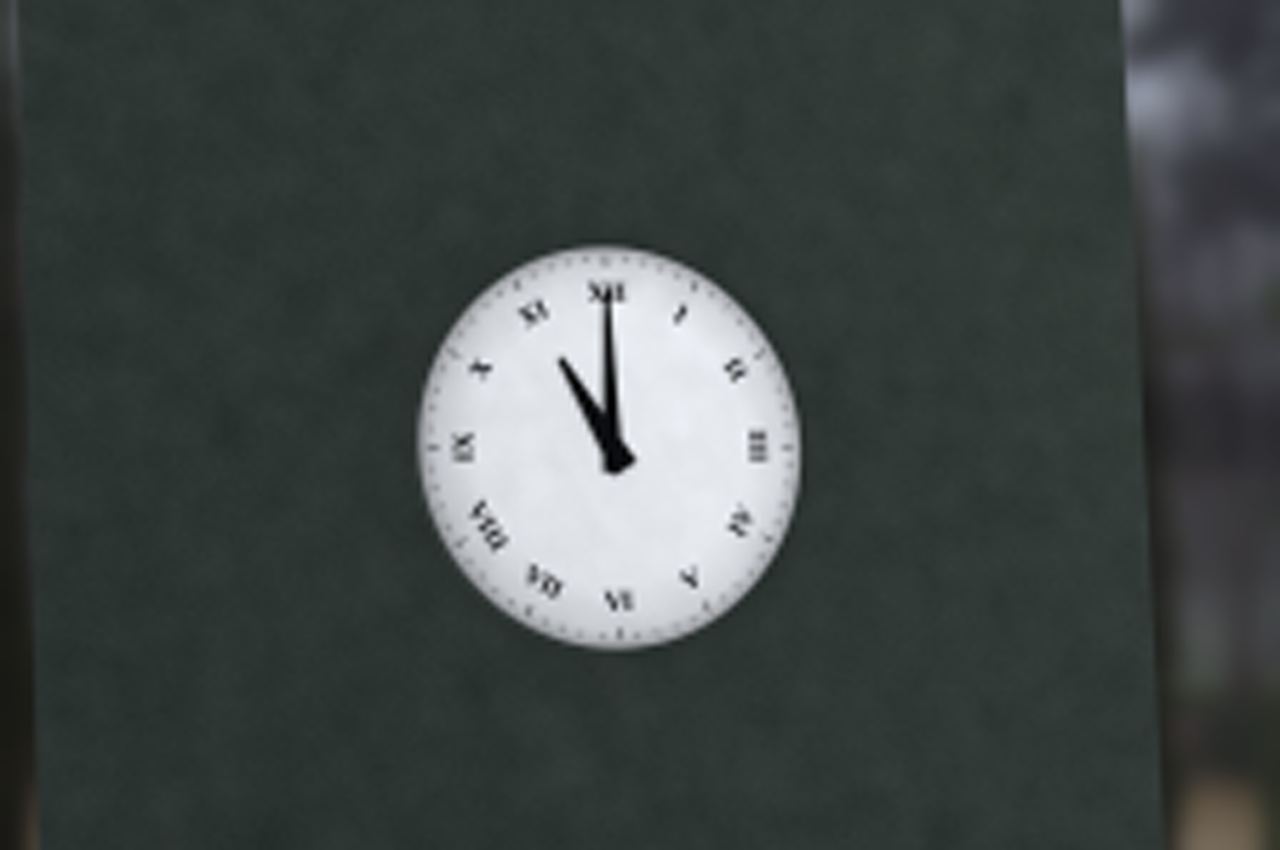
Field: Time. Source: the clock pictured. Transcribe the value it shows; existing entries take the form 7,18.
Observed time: 11,00
